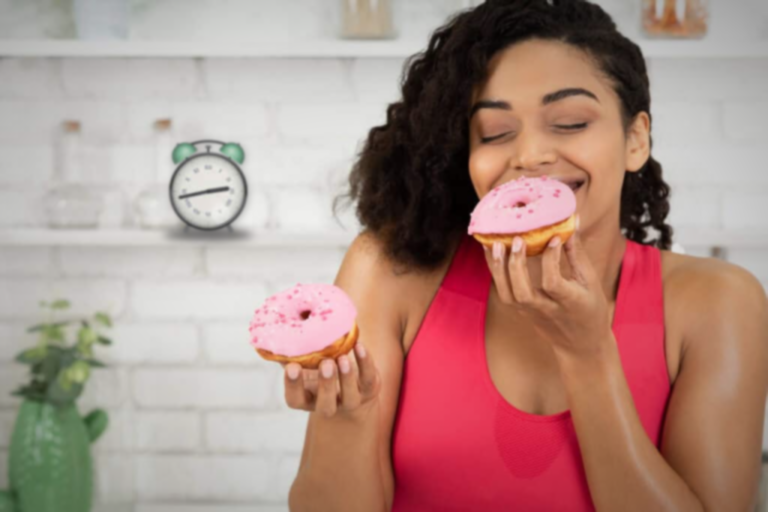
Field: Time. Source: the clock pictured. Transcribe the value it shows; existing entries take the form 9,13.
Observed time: 2,43
